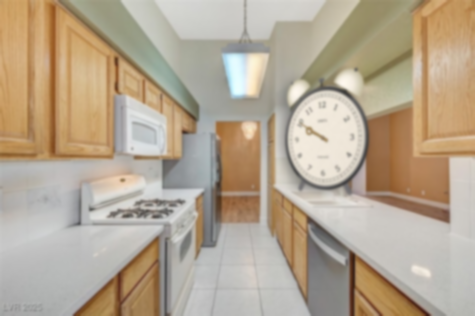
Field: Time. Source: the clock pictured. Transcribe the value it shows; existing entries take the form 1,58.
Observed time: 9,50
